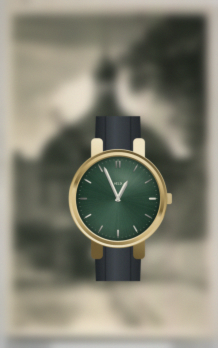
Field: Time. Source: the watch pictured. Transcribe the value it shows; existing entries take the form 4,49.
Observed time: 12,56
